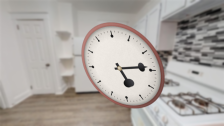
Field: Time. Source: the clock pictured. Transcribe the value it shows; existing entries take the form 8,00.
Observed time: 5,14
